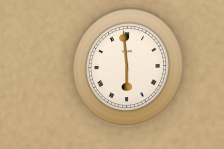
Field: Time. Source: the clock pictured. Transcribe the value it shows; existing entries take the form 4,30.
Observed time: 5,59
